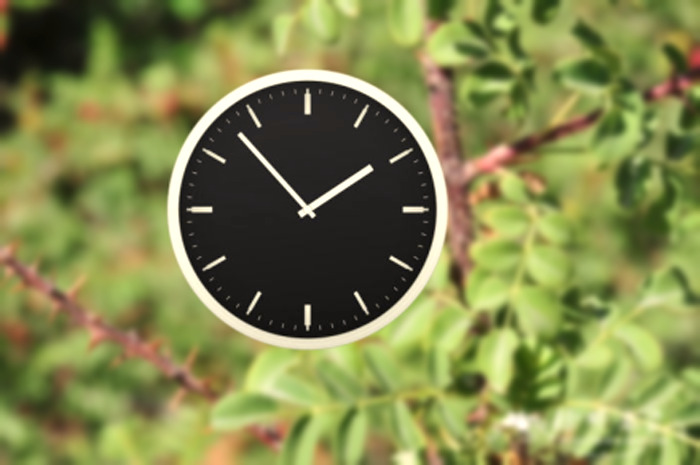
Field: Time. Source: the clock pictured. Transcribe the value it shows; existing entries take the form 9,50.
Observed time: 1,53
